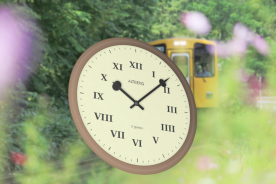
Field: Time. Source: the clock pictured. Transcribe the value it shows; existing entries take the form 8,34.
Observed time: 10,08
